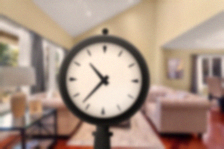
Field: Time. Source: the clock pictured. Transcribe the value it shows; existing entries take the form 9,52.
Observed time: 10,37
